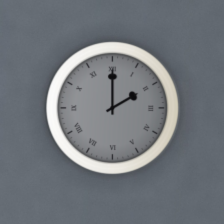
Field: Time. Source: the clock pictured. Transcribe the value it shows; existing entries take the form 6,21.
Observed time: 2,00
